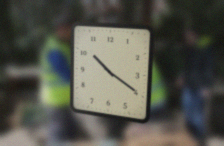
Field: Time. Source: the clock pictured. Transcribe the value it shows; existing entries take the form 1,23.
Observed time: 10,20
